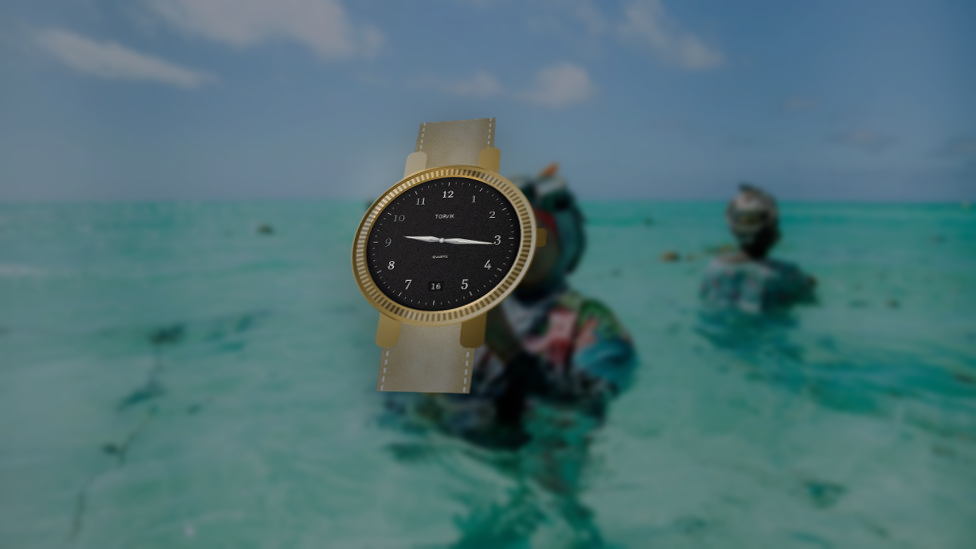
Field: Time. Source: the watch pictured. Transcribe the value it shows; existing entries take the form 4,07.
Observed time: 9,16
